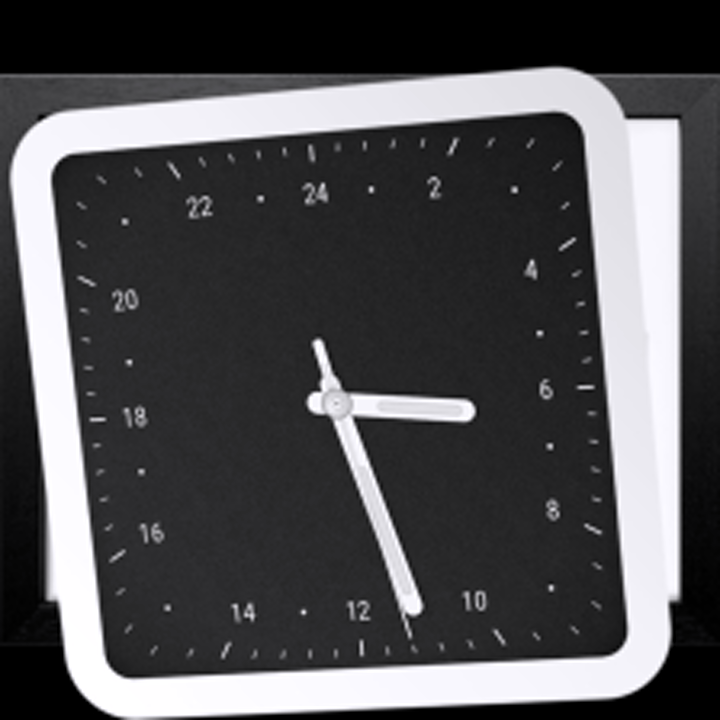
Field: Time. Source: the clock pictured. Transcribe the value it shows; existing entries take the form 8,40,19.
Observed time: 6,27,28
